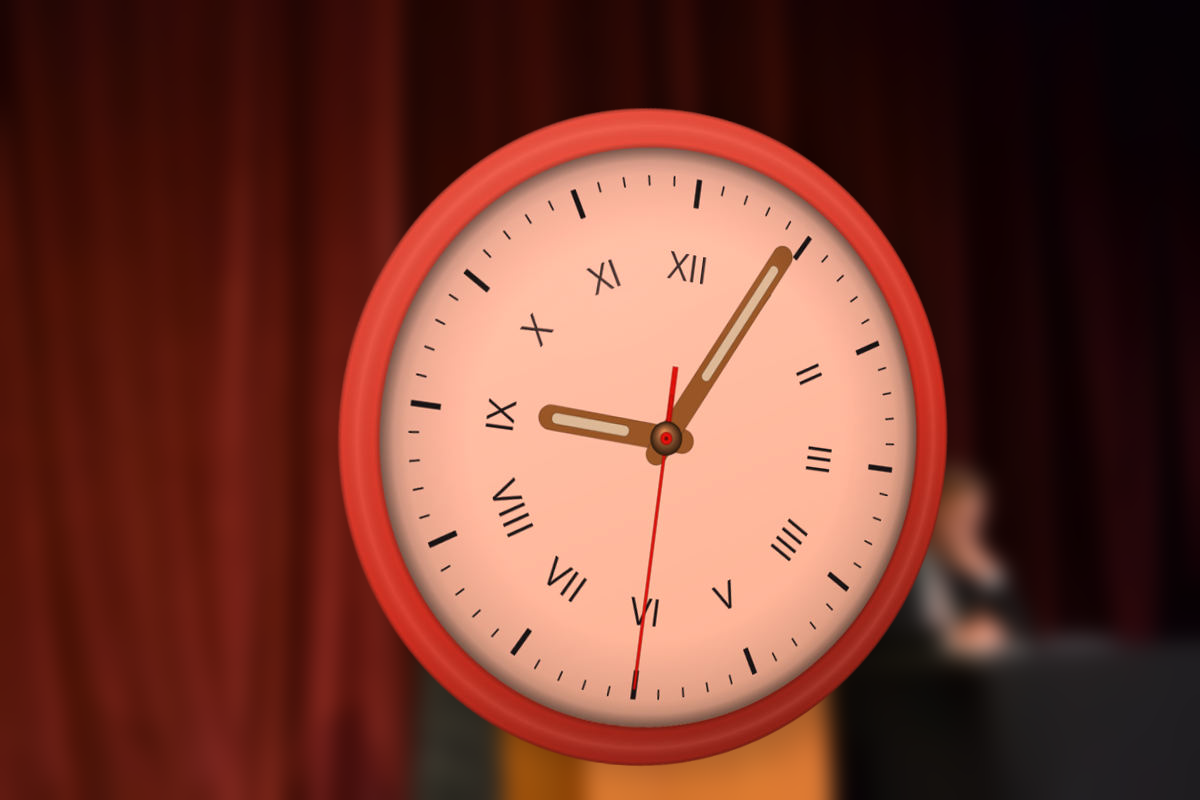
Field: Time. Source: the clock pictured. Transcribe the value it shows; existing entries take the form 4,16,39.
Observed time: 9,04,30
